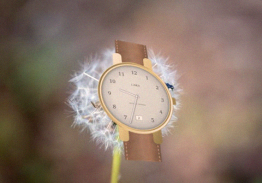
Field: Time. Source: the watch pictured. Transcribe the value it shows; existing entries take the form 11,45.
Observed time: 9,33
